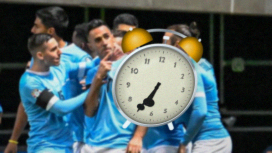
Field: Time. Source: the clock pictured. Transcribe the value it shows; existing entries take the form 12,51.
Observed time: 6,35
